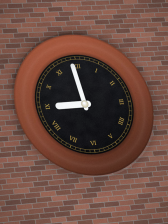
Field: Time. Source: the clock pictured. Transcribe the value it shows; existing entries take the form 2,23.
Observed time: 8,59
